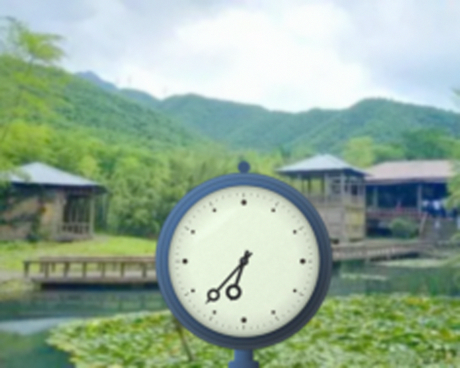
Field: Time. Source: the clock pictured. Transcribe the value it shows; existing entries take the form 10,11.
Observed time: 6,37
